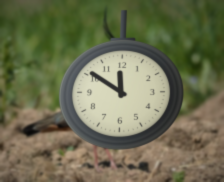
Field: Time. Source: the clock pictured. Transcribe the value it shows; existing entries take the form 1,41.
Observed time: 11,51
